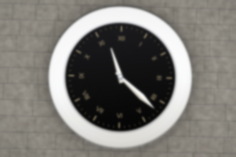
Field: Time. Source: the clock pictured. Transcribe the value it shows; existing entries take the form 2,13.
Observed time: 11,22
